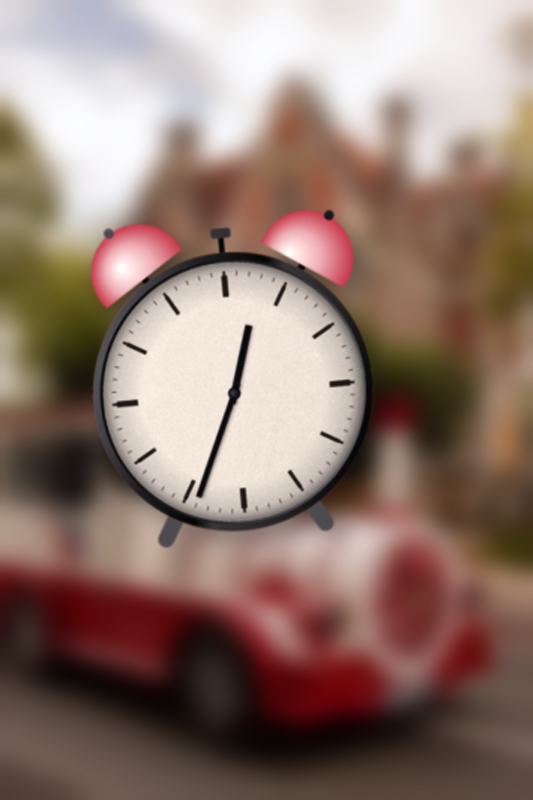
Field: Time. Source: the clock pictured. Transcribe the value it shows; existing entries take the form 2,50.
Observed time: 12,34
